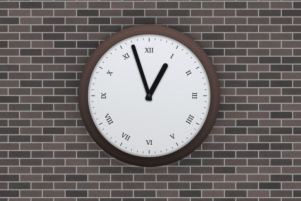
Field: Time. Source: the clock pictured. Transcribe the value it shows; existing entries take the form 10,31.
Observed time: 12,57
